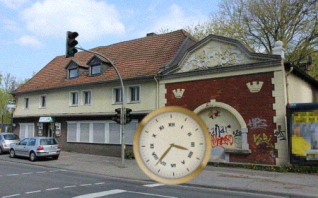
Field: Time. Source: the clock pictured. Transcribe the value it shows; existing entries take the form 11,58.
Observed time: 3,37
